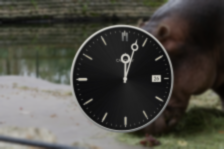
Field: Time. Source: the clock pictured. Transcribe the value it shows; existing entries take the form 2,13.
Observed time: 12,03
